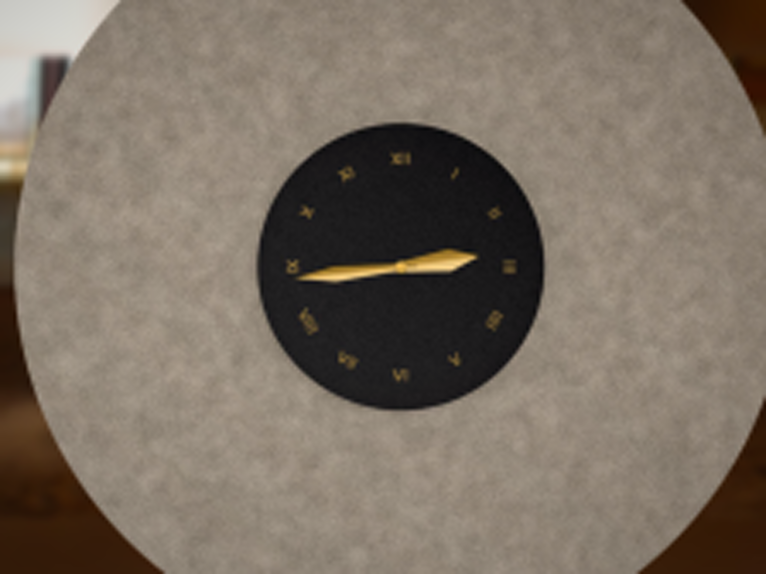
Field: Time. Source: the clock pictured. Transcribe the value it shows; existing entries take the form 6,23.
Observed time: 2,44
